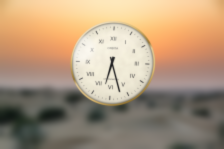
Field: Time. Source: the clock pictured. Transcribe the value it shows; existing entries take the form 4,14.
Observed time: 6,27
